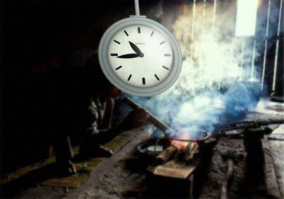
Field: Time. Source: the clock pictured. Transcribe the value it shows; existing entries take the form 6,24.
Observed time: 10,44
